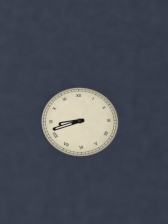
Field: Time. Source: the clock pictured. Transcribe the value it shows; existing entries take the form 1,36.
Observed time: 8,42
